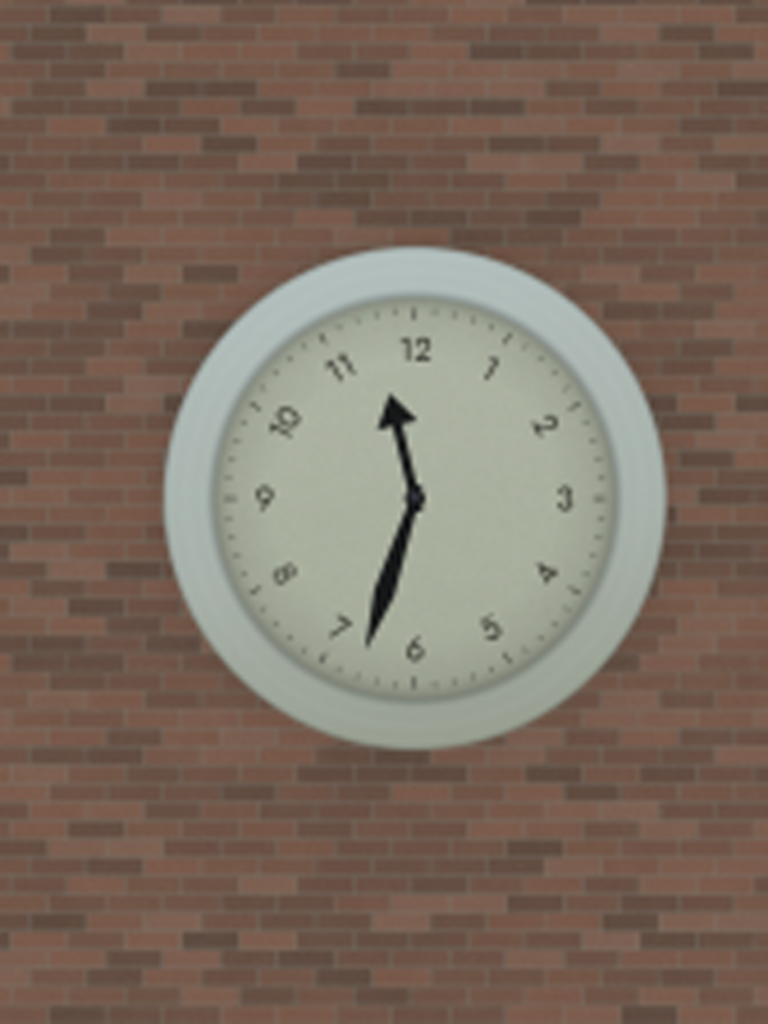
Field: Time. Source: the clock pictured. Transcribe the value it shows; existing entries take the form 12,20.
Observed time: 11,33
